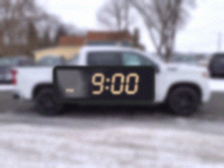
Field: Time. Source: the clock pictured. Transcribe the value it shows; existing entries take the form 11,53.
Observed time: 9,00
